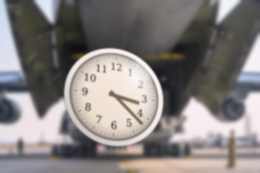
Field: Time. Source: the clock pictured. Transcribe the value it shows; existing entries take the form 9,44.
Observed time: 3,22
